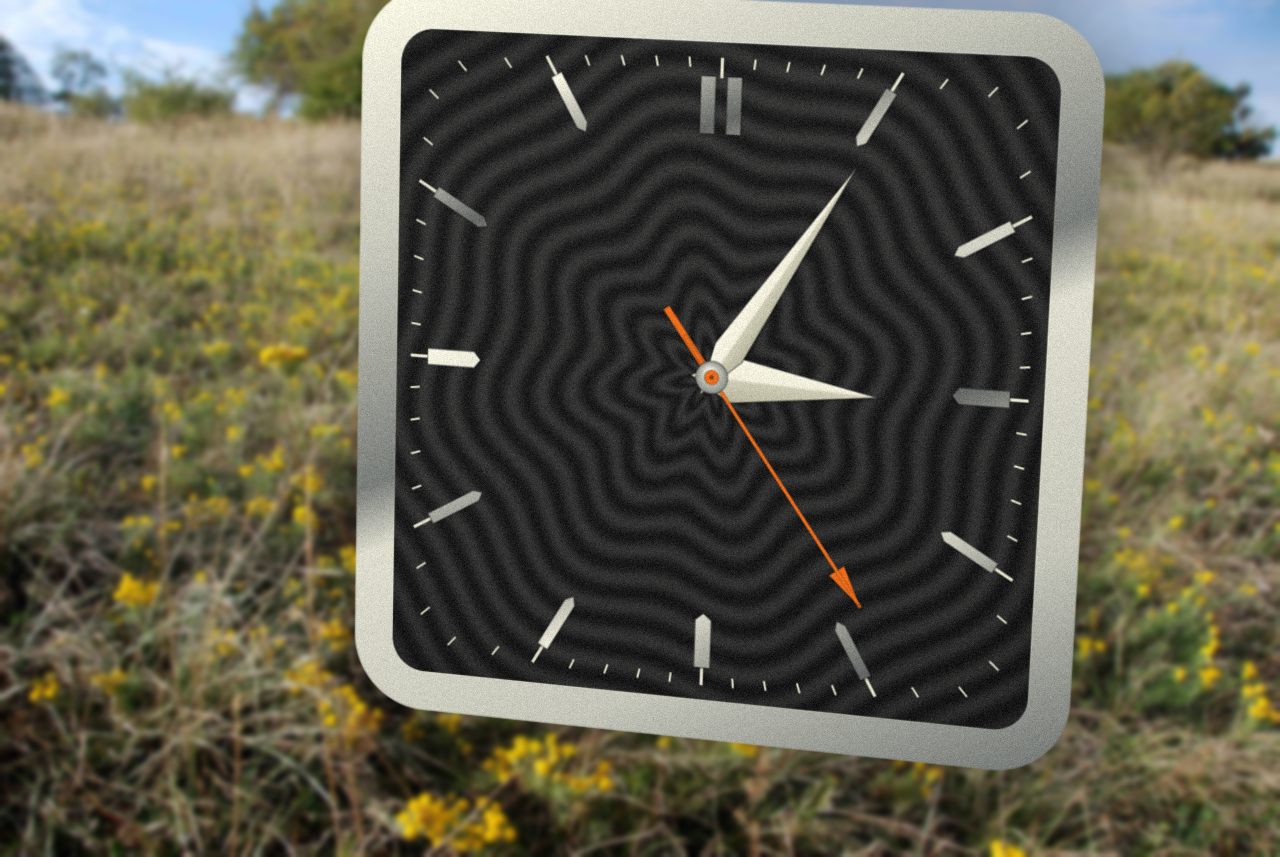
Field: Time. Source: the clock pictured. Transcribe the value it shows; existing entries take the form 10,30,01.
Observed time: 3,05,24
